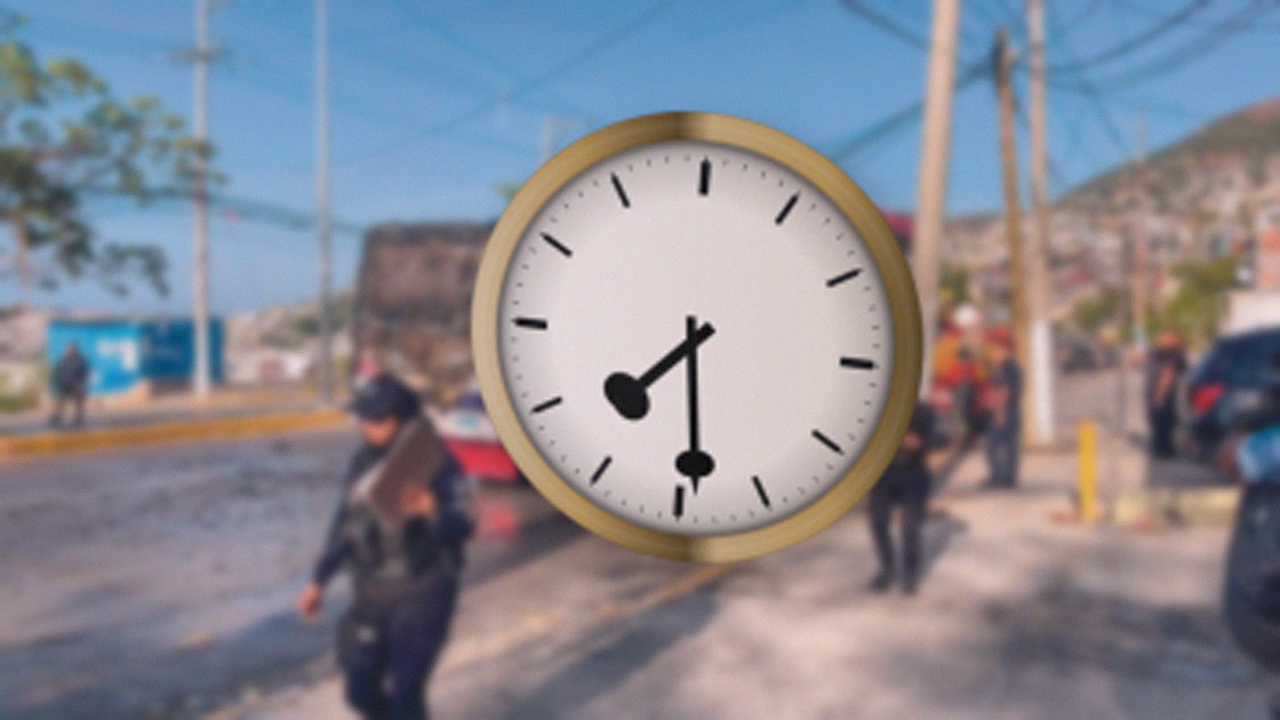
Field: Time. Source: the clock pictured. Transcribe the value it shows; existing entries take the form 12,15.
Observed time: 7,29
